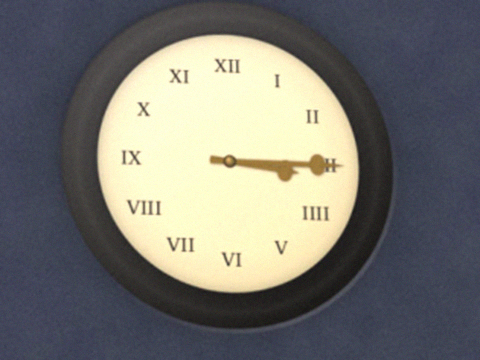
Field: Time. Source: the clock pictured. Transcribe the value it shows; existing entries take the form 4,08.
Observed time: 3,15
